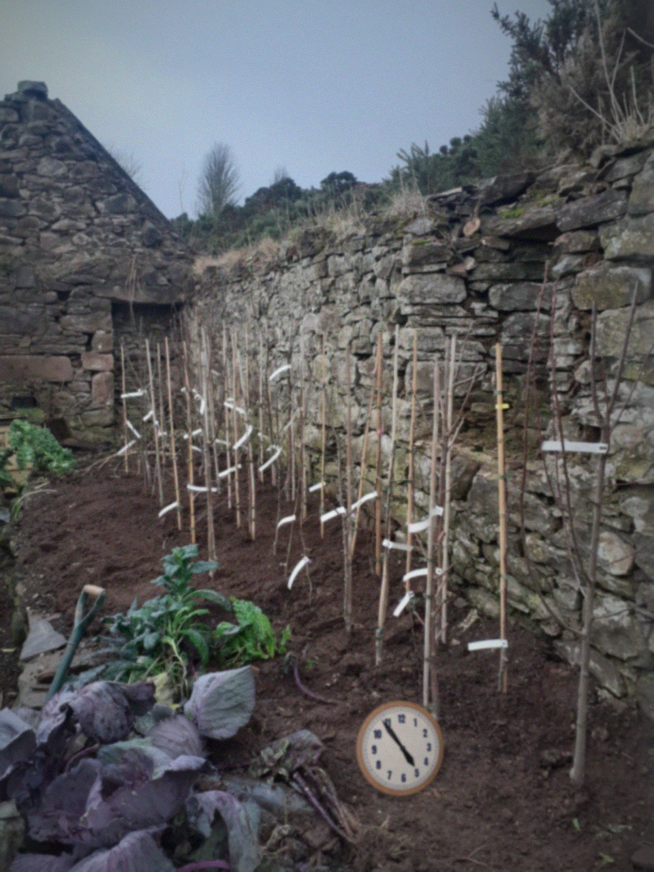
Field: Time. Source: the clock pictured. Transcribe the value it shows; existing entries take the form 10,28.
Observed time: 4,54
